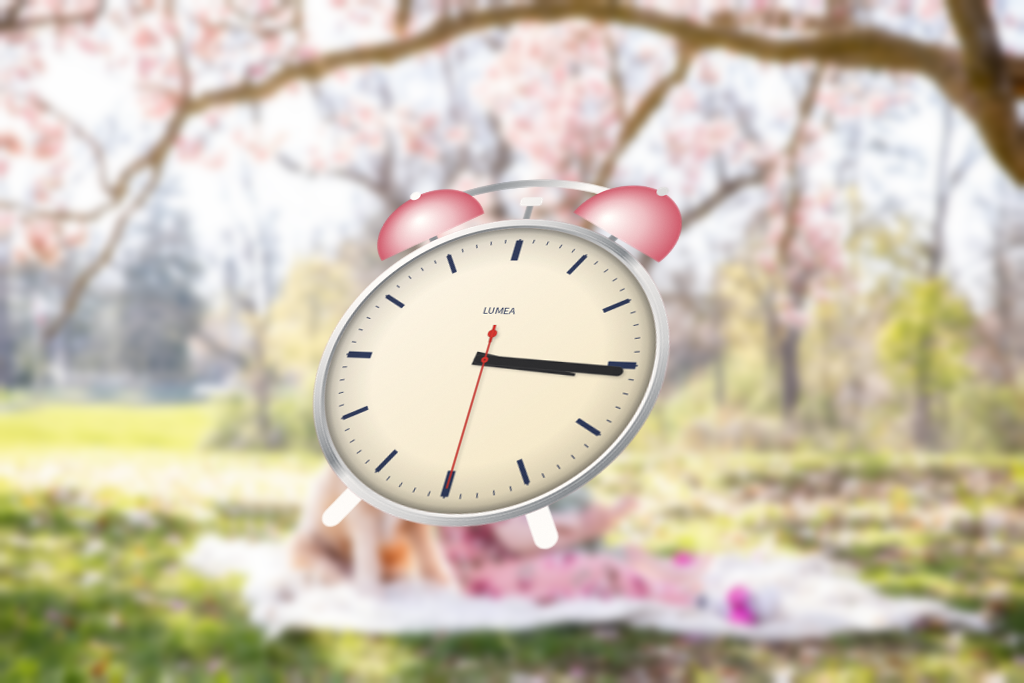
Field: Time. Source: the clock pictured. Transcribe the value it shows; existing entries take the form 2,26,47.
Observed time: 3,15,30
